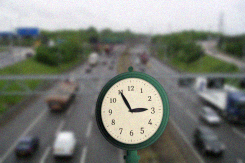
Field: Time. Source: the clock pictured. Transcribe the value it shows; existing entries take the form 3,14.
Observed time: 2,55
